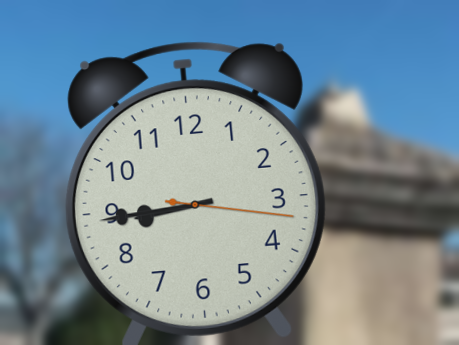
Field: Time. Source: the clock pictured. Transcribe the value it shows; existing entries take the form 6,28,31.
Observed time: 8,44,17
